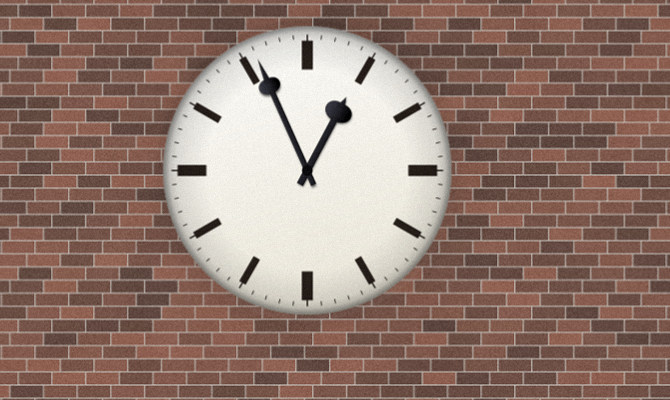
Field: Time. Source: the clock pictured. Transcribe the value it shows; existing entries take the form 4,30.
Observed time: 12,56
